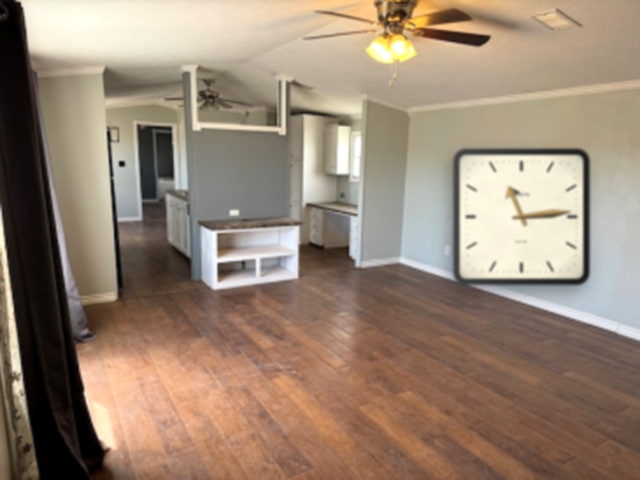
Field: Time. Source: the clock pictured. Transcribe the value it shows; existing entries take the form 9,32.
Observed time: 11,14
